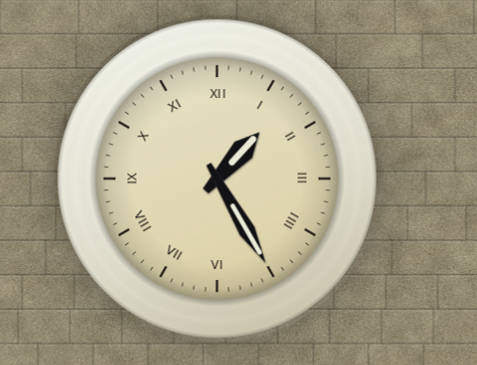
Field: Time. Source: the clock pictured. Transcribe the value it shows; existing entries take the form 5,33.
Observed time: 1,25
